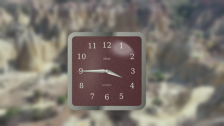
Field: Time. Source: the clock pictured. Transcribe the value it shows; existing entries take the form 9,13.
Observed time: 3,45
